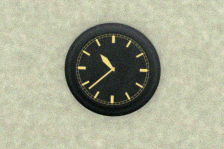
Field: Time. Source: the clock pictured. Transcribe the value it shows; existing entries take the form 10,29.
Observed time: 10,38
